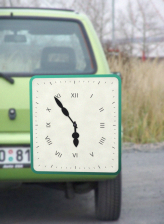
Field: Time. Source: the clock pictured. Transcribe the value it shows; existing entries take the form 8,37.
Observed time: 5,54
